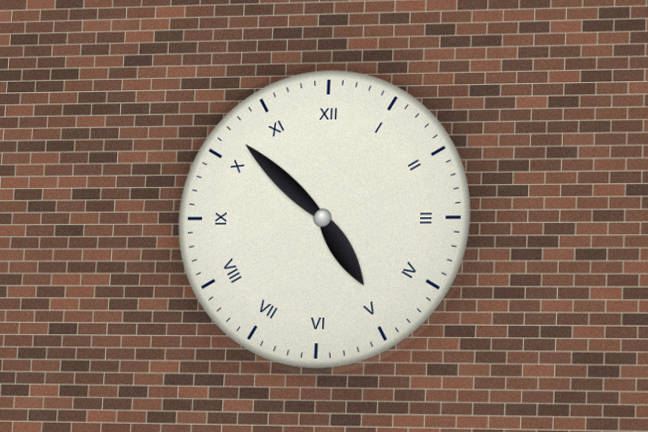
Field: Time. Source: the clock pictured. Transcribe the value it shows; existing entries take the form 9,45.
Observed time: 4,52
